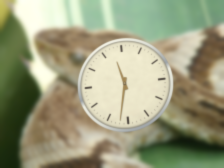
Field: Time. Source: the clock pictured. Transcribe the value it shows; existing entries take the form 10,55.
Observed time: 11,32
